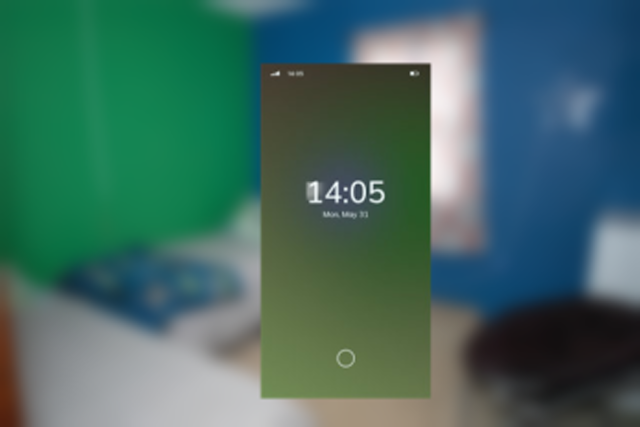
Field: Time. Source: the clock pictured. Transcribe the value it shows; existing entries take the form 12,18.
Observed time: 14,05
